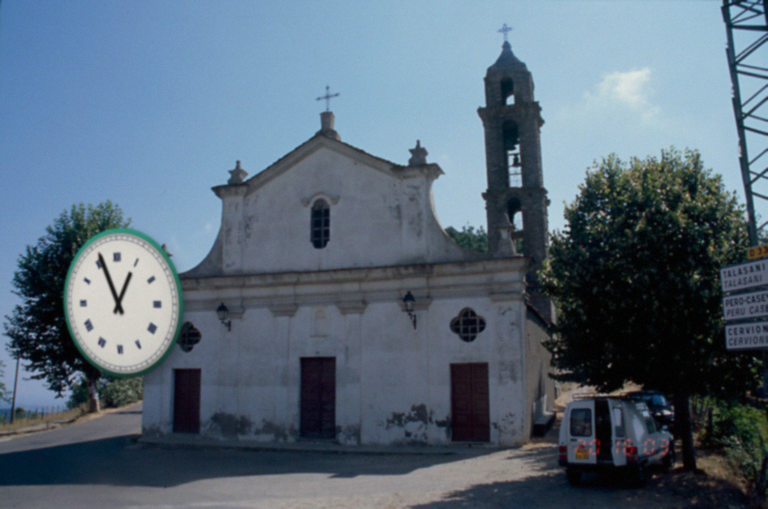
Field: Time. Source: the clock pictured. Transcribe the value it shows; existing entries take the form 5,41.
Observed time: 12,56
